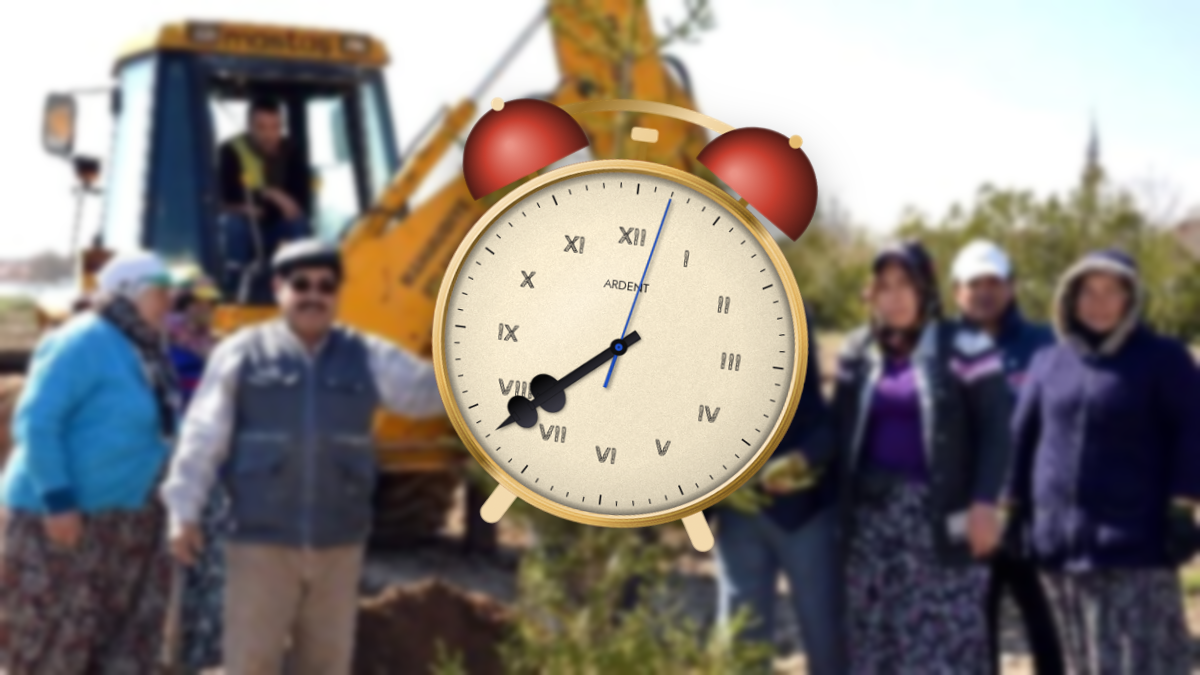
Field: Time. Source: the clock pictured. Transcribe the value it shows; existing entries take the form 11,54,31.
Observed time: 7,38,02
